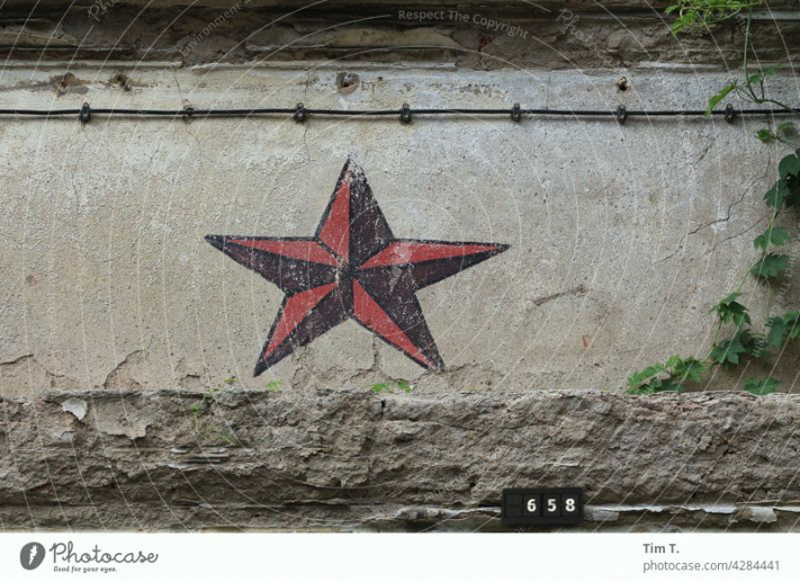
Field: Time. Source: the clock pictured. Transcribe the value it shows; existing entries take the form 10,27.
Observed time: 6,58
